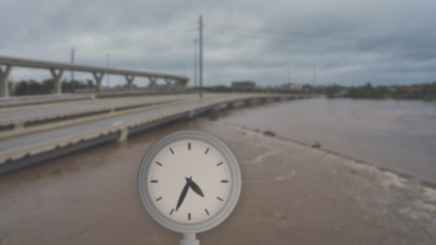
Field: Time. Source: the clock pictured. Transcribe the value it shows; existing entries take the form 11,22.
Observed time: 4,34
